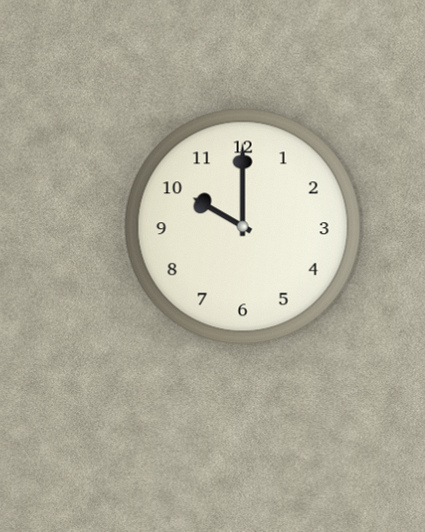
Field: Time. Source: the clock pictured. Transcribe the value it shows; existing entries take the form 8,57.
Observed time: 10,00
